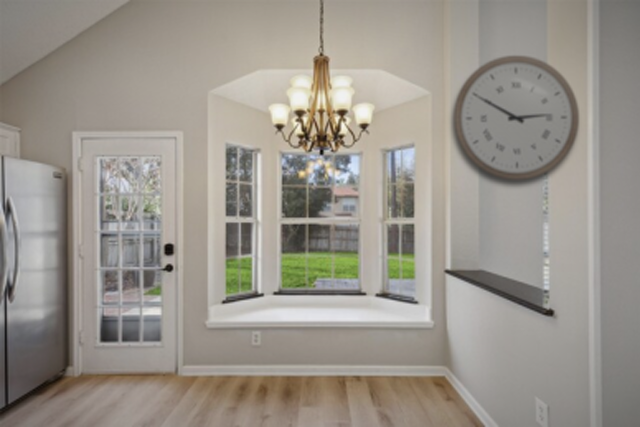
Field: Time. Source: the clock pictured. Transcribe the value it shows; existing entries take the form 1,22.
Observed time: 2,50
